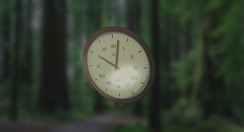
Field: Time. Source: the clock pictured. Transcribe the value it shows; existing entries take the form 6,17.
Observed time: 10,02
